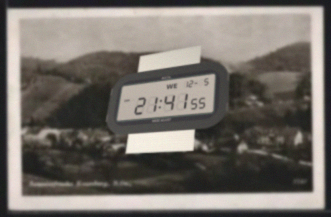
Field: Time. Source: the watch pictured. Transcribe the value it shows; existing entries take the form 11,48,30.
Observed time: 21,41,55
